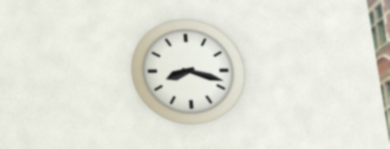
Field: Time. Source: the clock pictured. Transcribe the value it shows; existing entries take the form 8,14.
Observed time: 8,18
